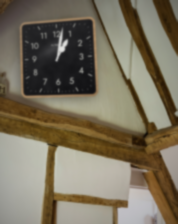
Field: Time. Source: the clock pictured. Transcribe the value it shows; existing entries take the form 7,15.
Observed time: 1,02
